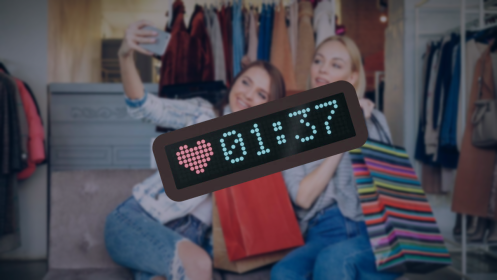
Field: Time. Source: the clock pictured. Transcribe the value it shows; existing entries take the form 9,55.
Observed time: 1,37
